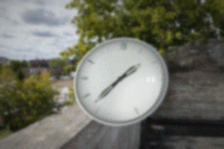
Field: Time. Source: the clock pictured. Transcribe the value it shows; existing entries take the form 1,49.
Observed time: 1,37
